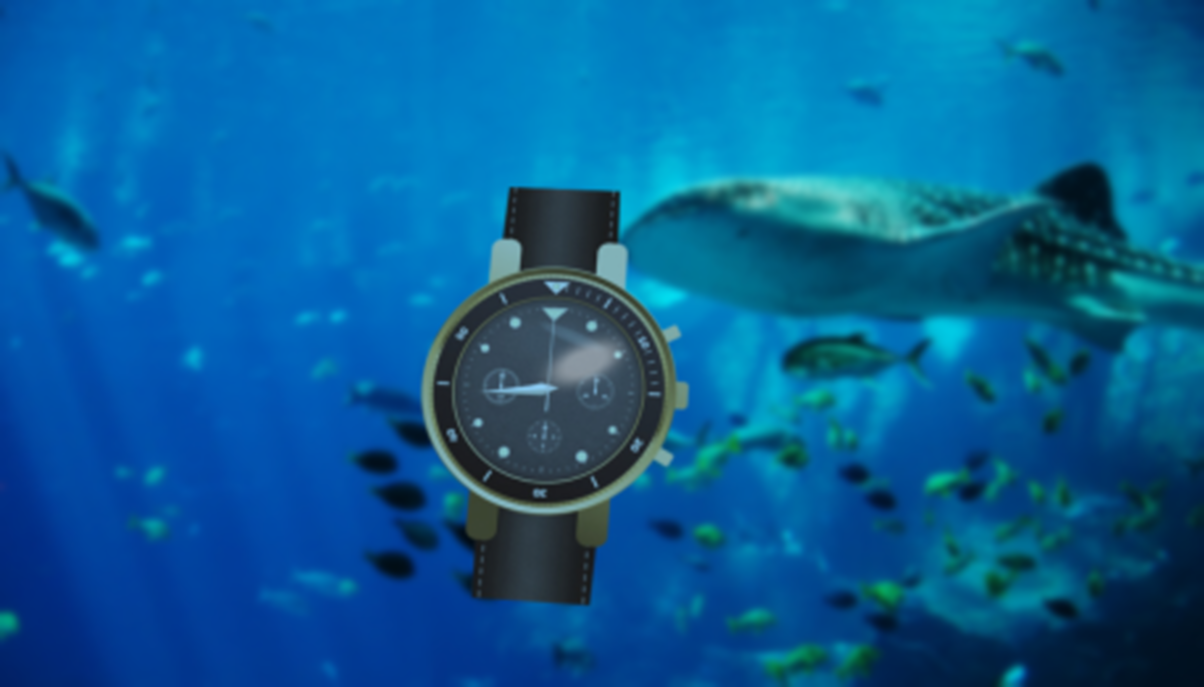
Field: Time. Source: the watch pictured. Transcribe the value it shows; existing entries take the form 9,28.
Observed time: 8,44
